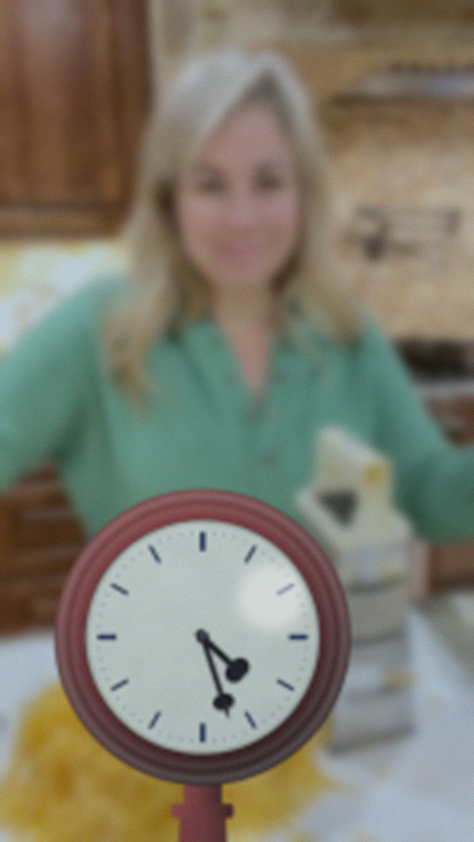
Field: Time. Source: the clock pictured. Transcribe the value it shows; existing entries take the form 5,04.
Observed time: 4,27
